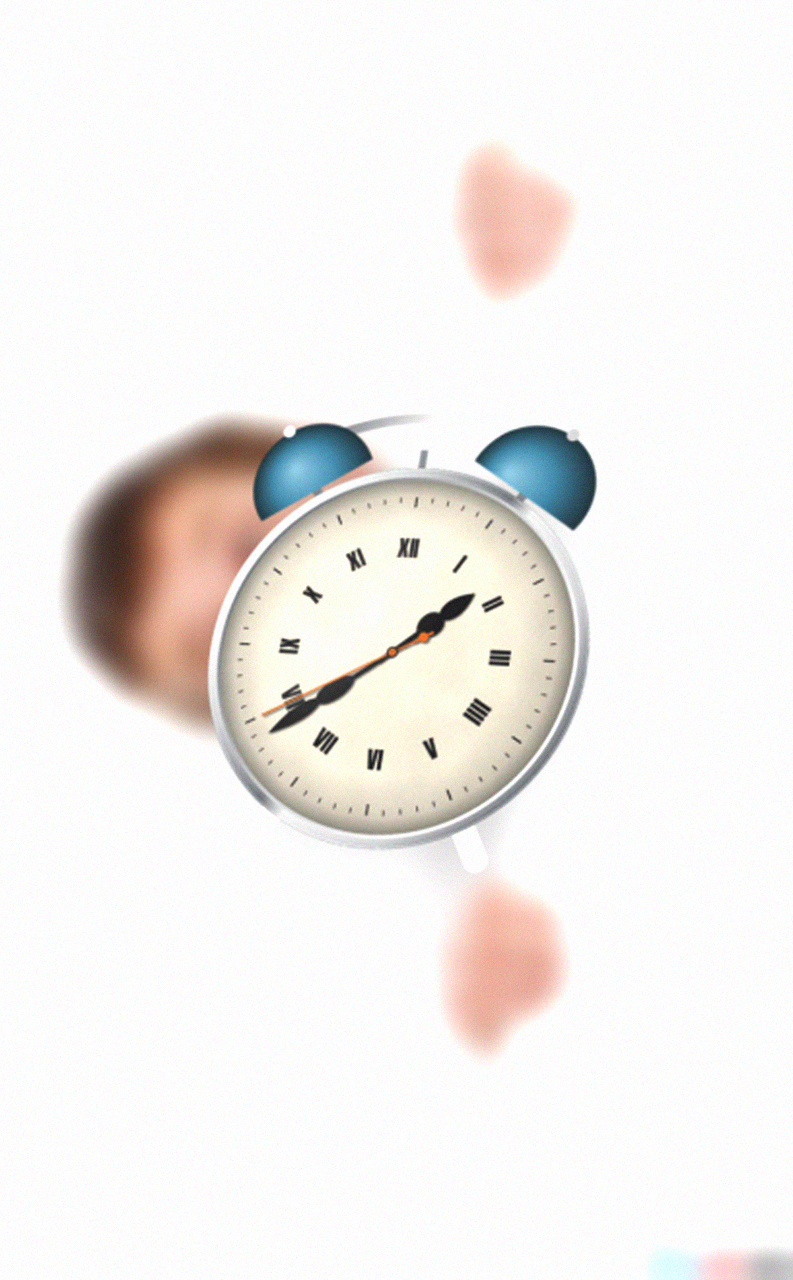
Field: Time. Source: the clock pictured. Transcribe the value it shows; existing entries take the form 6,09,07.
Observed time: 1,38,40
